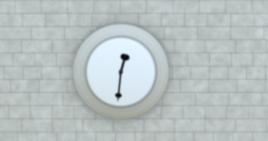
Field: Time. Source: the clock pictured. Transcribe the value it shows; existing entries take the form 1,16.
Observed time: 12,31
